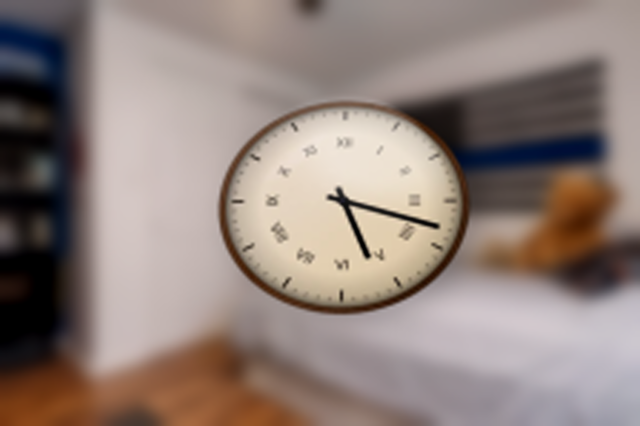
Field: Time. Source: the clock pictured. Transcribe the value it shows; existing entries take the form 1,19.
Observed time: 5,18
